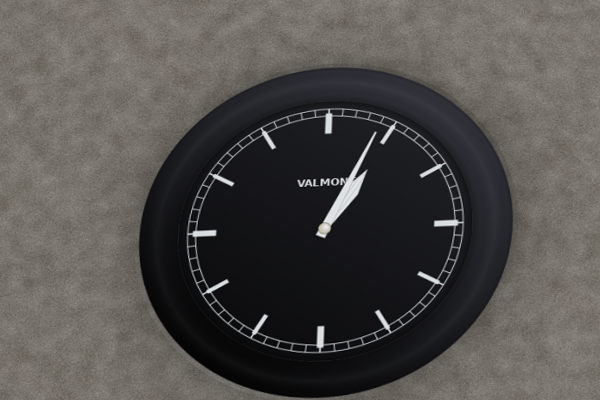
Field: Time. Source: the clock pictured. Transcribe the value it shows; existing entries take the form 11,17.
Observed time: 1,04
